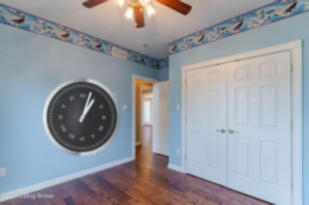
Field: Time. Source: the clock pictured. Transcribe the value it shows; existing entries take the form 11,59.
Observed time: 1,03
